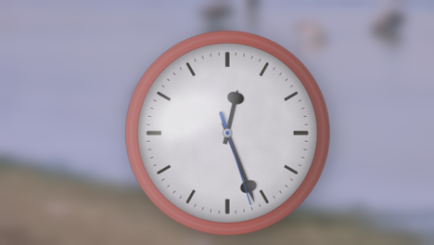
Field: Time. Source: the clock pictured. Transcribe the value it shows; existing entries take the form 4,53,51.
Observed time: 12,26,27
